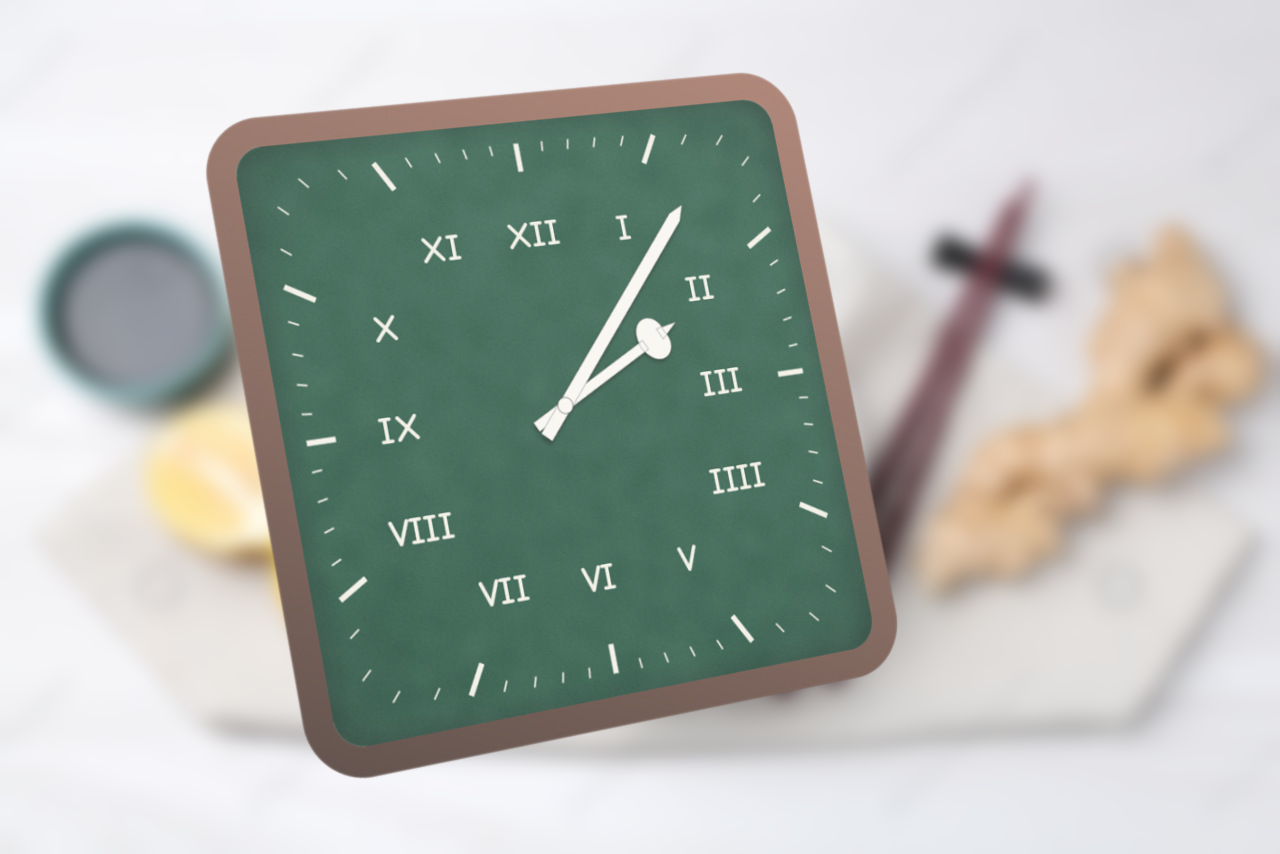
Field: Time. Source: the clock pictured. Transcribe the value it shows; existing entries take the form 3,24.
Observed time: 2,07
